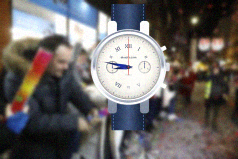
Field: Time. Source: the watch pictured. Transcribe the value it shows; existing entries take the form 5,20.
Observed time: 8,47
